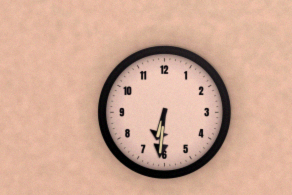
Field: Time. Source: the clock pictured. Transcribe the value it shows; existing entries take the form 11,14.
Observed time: 6,31
